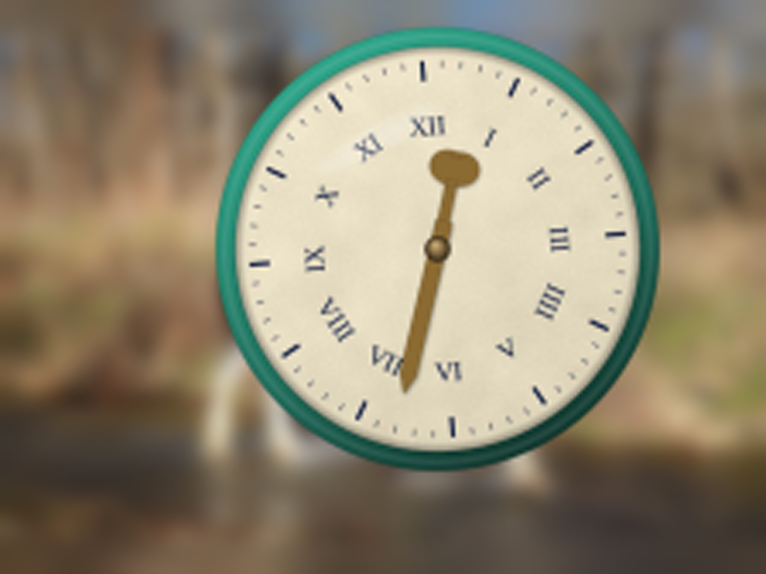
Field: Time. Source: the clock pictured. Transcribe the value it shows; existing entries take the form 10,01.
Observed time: 12,33
